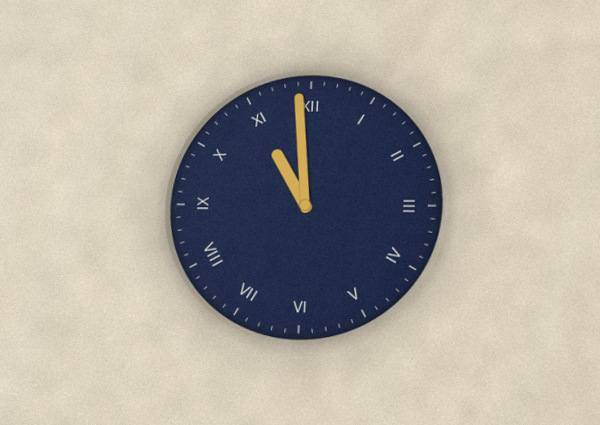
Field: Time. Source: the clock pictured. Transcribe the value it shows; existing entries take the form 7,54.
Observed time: 10,59
